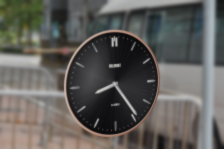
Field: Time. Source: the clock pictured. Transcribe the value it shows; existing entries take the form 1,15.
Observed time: 8,24
